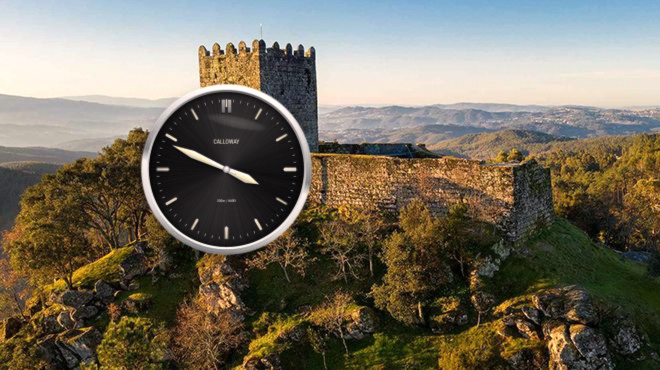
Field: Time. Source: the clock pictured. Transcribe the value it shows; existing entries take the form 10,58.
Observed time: 3,49
